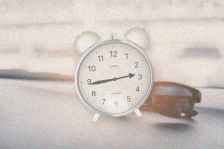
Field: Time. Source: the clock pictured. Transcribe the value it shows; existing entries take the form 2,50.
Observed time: 2,44
